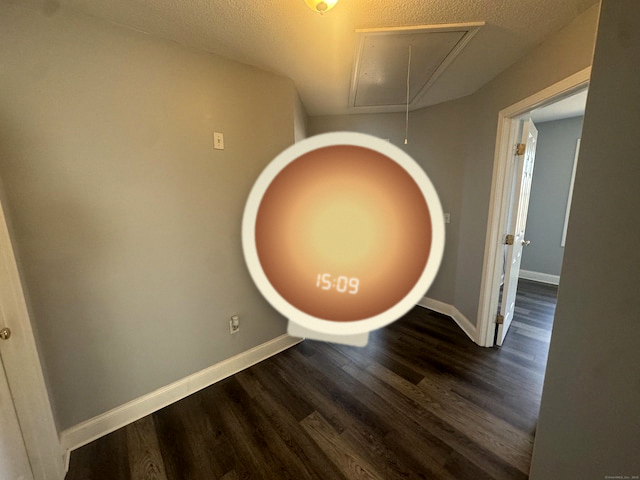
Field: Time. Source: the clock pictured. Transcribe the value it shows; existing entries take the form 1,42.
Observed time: 15,09
